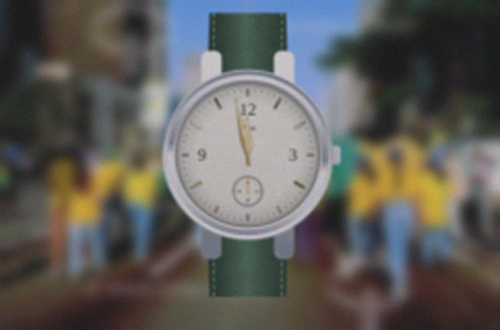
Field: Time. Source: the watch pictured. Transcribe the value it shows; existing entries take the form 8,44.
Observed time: 11,58
